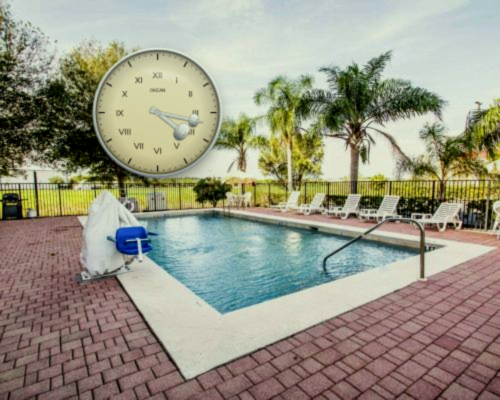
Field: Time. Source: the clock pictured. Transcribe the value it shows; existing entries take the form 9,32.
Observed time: 4,17
